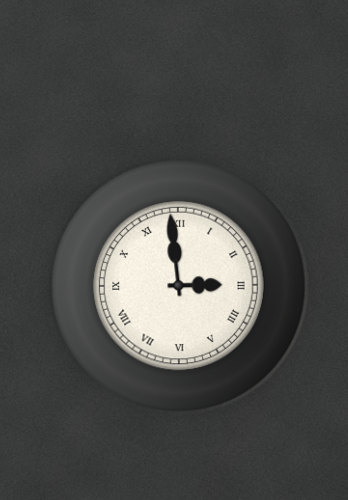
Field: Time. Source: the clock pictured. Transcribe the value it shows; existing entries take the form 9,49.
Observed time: 2,59
